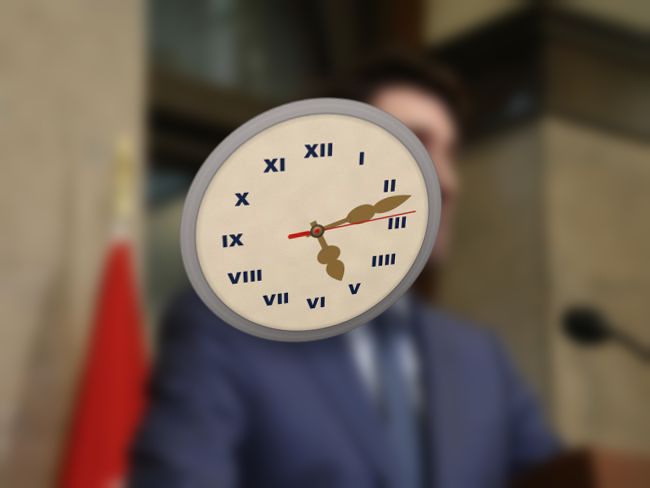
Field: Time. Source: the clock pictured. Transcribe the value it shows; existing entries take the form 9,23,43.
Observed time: 5,12,14
